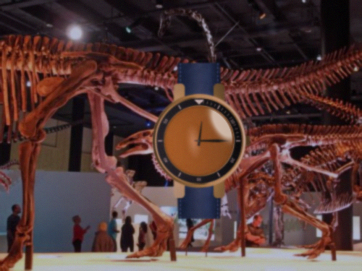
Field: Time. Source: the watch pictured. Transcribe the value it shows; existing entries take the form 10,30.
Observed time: 12,15
